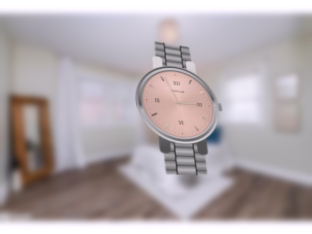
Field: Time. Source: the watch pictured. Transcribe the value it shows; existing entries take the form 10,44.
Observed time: 2,56
